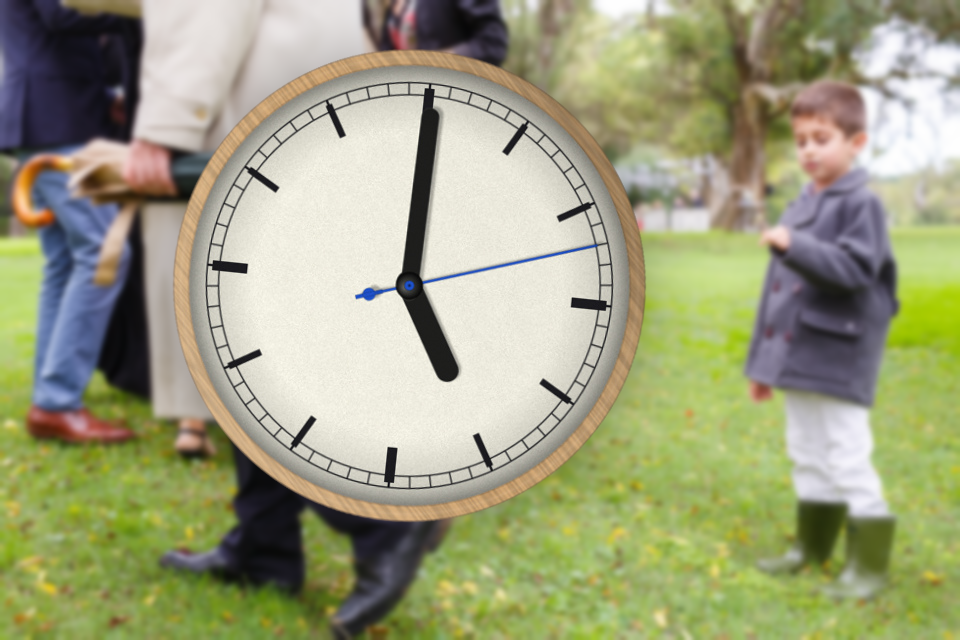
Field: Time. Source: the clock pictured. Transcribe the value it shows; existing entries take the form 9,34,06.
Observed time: 5,00,12
